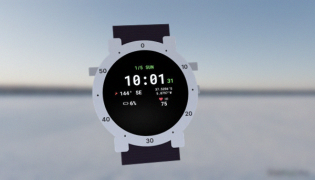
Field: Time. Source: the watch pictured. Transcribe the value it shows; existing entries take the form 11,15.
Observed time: 10,01
